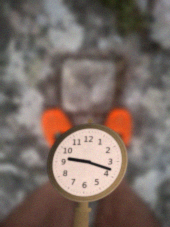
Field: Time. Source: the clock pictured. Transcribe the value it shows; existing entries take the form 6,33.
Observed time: 9,18
